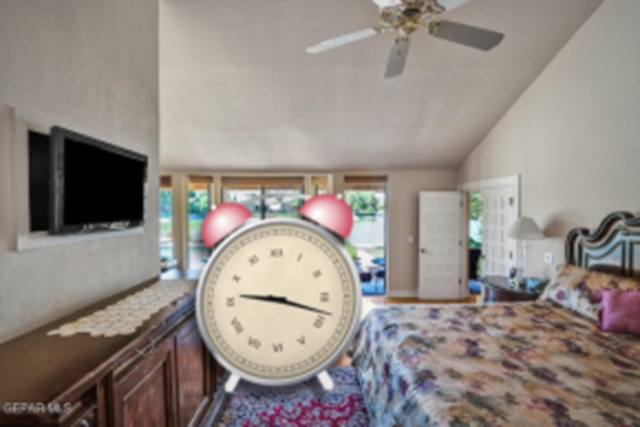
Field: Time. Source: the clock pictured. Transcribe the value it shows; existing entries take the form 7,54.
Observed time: 9,18
